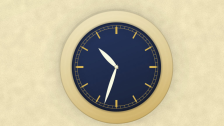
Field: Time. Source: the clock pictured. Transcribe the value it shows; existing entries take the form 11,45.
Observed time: 10,33
